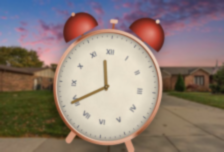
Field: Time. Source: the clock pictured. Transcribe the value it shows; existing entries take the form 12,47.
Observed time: 11,40
